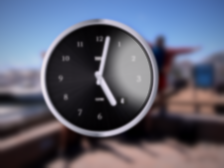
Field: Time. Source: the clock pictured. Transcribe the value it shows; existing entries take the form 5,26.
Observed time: 5,02
